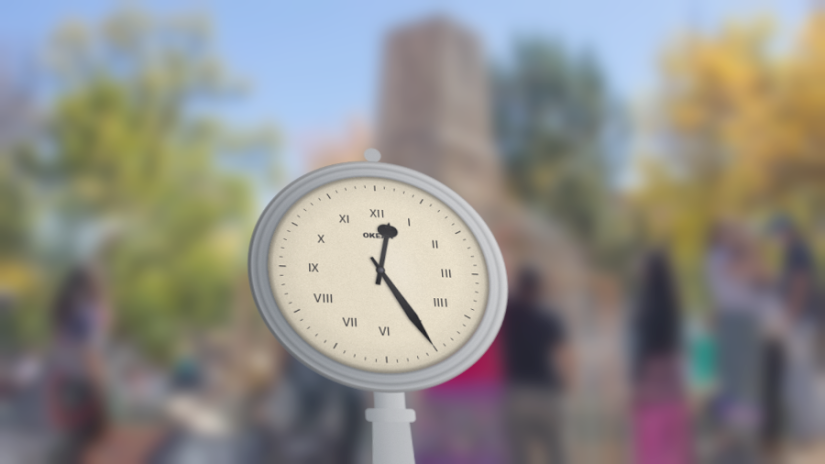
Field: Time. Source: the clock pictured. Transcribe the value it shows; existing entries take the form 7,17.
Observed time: 12,25
